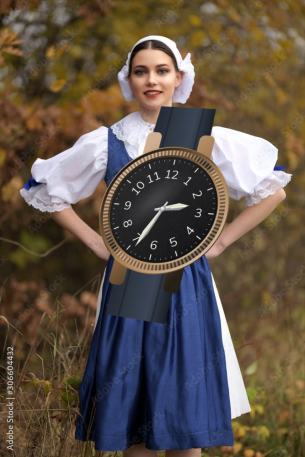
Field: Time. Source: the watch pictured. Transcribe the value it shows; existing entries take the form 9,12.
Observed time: 2,34
